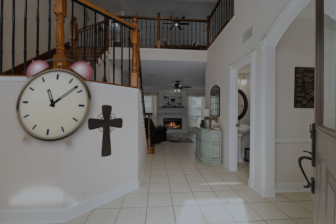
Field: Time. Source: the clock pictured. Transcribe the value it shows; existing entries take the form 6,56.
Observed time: 11,08
